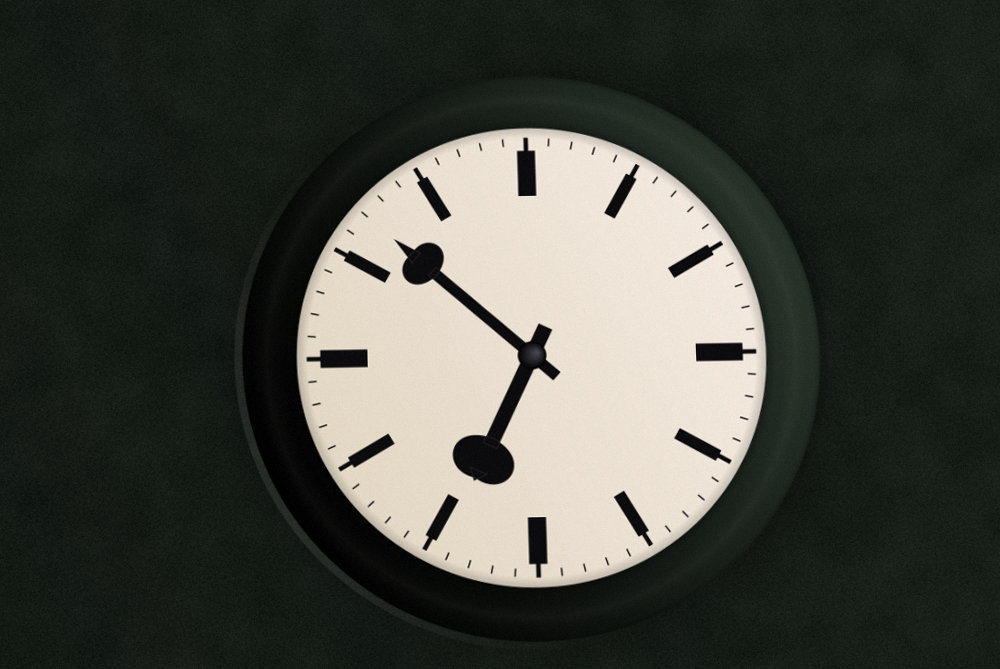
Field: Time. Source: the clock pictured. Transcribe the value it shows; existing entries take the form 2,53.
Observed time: 6,52
